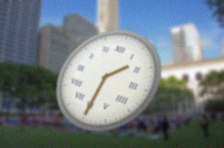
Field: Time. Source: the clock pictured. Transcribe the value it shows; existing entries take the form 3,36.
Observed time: 1,30
